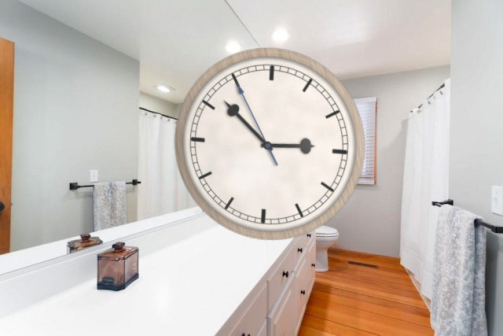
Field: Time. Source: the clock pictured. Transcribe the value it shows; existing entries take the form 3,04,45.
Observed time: 2,51,55
